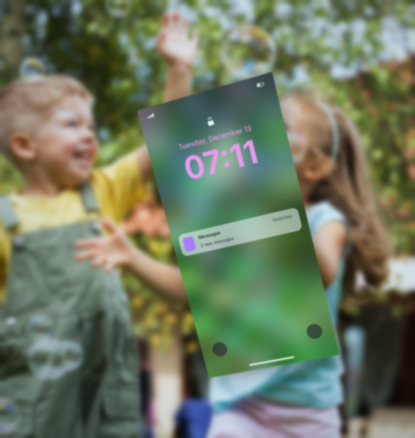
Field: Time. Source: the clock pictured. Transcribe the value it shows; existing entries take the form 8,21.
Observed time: 7,11
